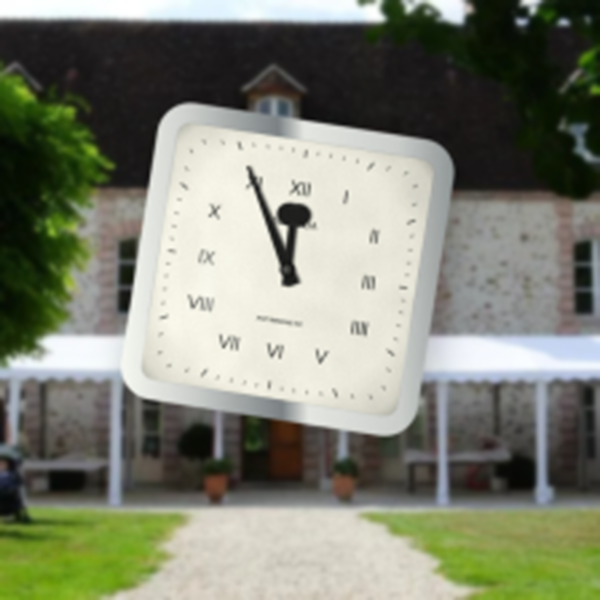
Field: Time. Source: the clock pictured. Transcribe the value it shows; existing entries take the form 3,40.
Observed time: 11,55
